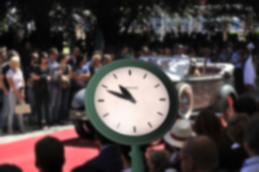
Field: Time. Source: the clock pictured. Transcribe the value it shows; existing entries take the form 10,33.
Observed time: 10,49
